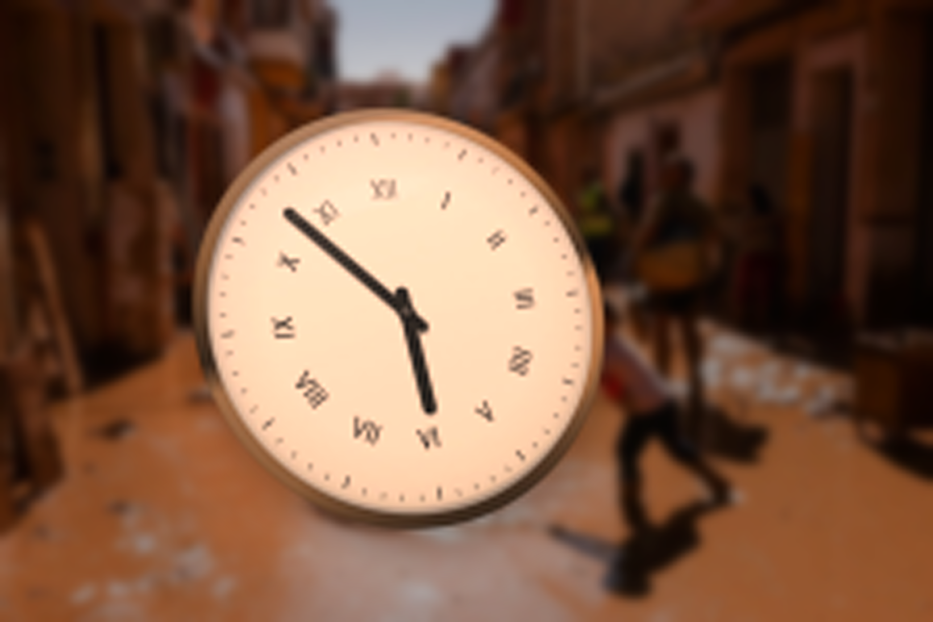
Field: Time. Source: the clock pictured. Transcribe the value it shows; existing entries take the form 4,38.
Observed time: 5,53
